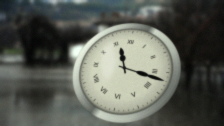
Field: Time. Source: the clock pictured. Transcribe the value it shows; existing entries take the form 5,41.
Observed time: 11,17
